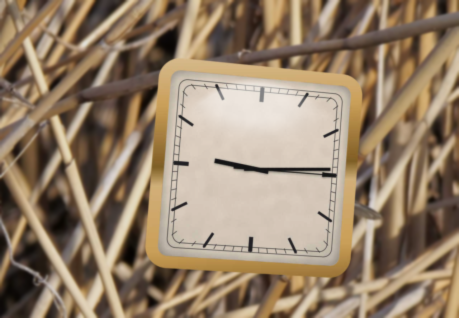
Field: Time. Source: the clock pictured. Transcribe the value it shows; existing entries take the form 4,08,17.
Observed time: 9,14,15
